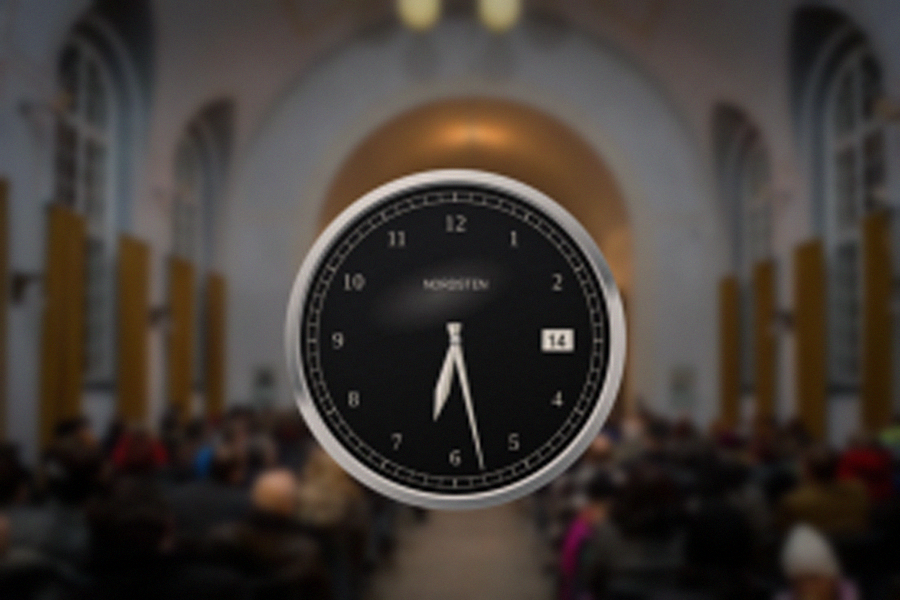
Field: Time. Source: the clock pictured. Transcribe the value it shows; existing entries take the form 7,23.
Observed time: 6,28
